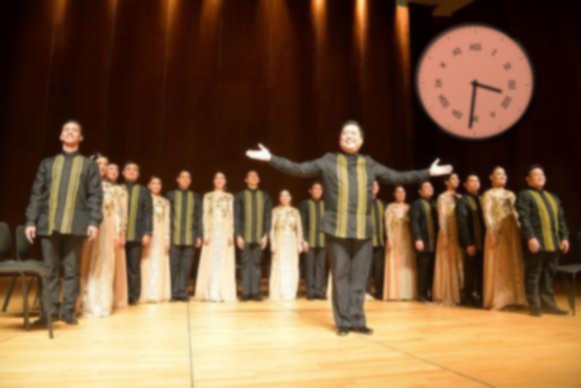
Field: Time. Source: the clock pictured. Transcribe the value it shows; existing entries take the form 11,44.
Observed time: 3,31
